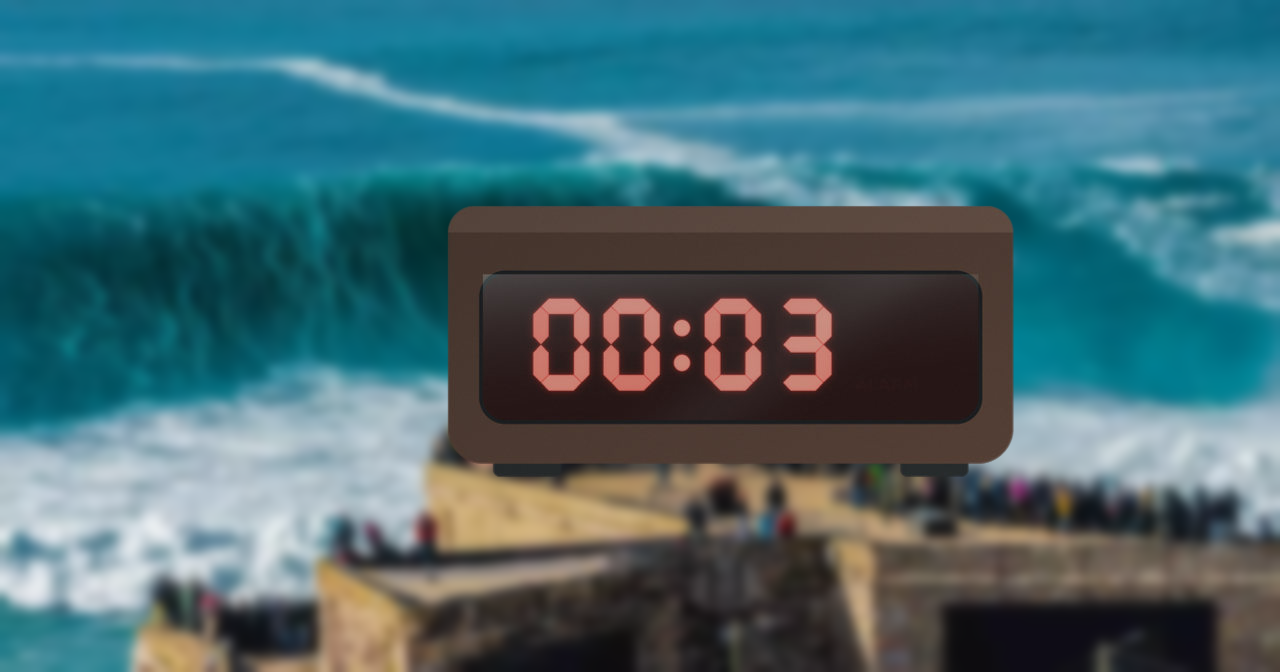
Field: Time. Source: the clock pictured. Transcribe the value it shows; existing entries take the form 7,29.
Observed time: 0,03
